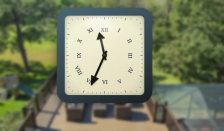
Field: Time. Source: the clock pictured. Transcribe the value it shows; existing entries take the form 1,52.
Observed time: 11,34
